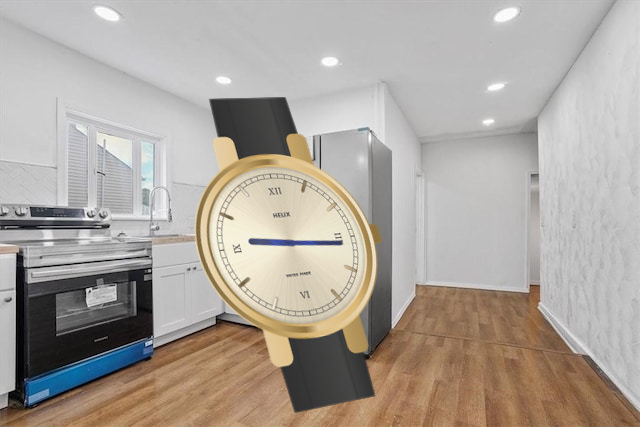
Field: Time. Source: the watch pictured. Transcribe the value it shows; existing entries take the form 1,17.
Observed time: 9,16
